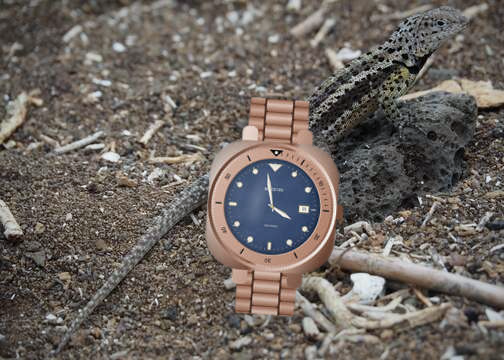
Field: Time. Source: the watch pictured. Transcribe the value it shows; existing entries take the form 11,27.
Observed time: 3,58
